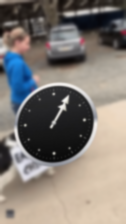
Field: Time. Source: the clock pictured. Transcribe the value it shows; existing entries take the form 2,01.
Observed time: 1,05
